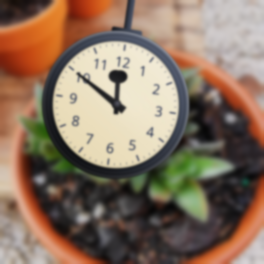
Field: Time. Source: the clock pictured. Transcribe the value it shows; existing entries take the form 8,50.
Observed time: 11,50
